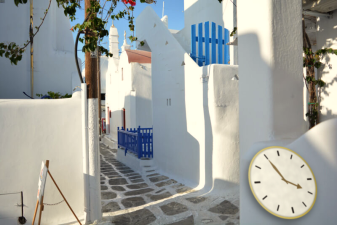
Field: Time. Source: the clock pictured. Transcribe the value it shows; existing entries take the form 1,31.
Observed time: 3,55
